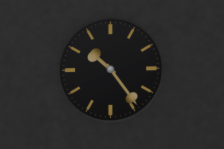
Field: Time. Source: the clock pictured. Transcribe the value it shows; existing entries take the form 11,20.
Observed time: 10,24
